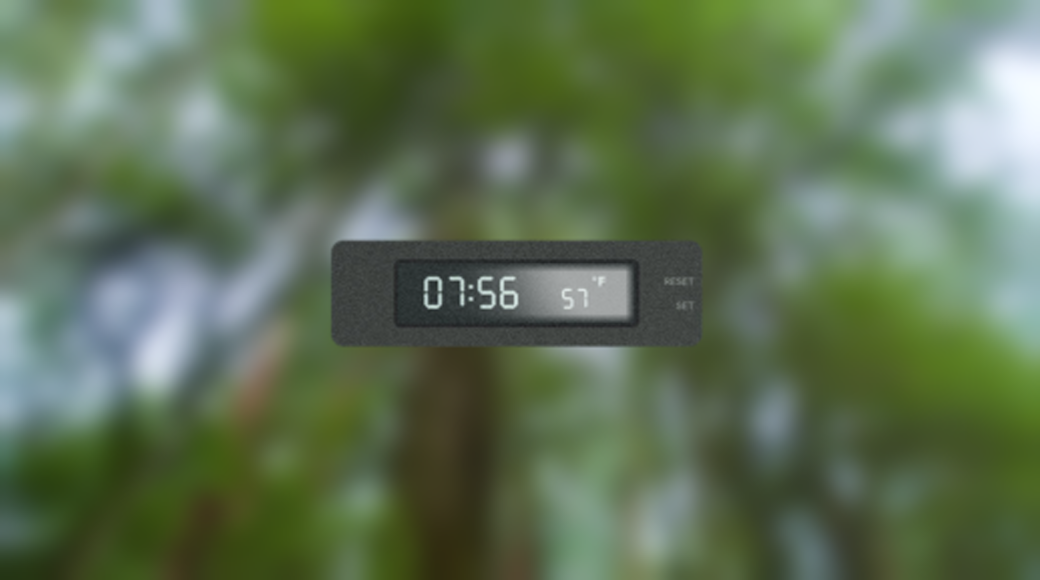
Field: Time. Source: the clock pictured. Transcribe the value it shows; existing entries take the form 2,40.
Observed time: 7,56
